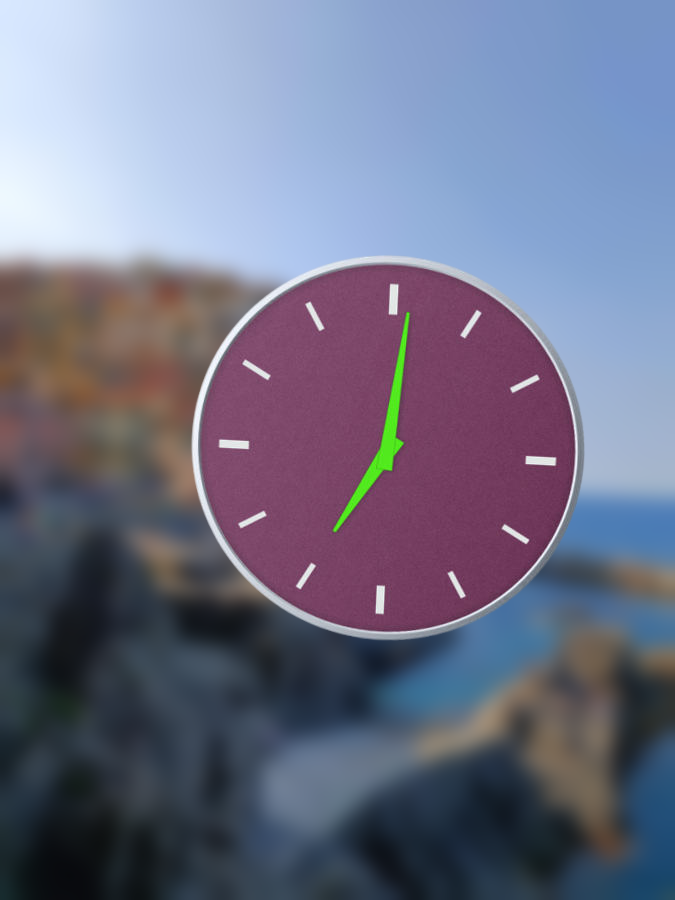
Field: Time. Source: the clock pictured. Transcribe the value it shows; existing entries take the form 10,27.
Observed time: 7,01
